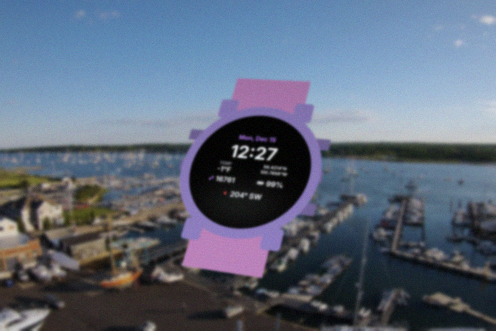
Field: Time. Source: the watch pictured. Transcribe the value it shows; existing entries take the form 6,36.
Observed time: 12,27
